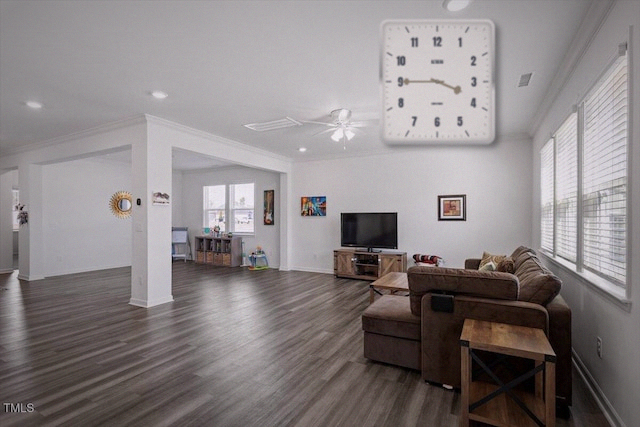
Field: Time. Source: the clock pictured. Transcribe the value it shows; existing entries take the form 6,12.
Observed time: 3,45
